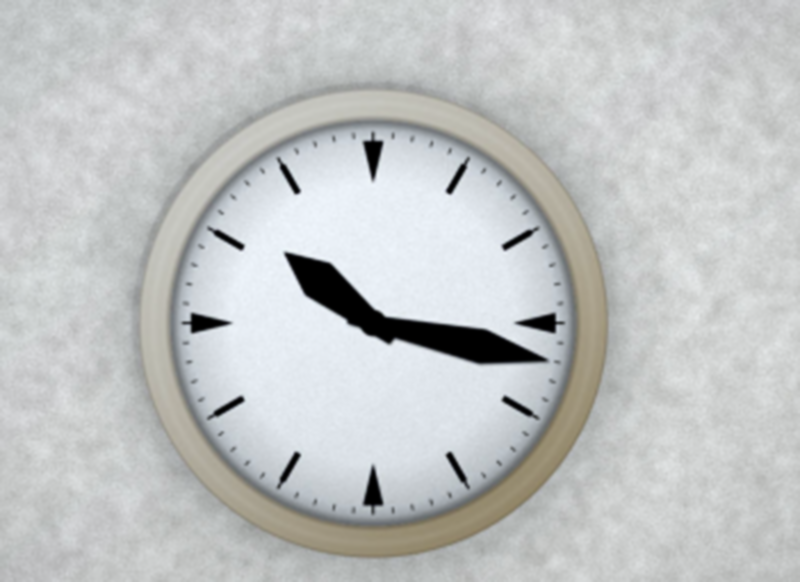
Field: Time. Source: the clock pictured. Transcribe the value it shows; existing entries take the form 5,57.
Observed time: 10,17
